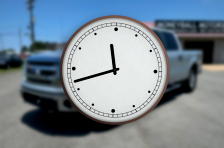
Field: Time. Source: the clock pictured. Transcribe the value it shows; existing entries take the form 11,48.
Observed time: 11,42
